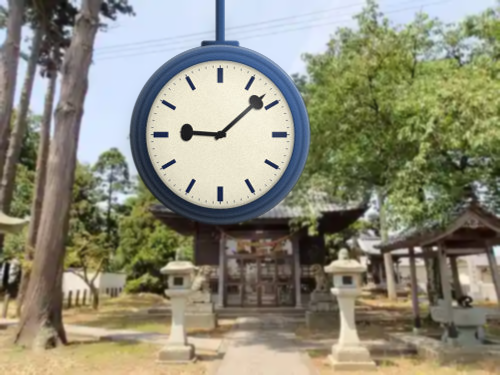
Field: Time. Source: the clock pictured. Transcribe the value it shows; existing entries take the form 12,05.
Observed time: 9,08
